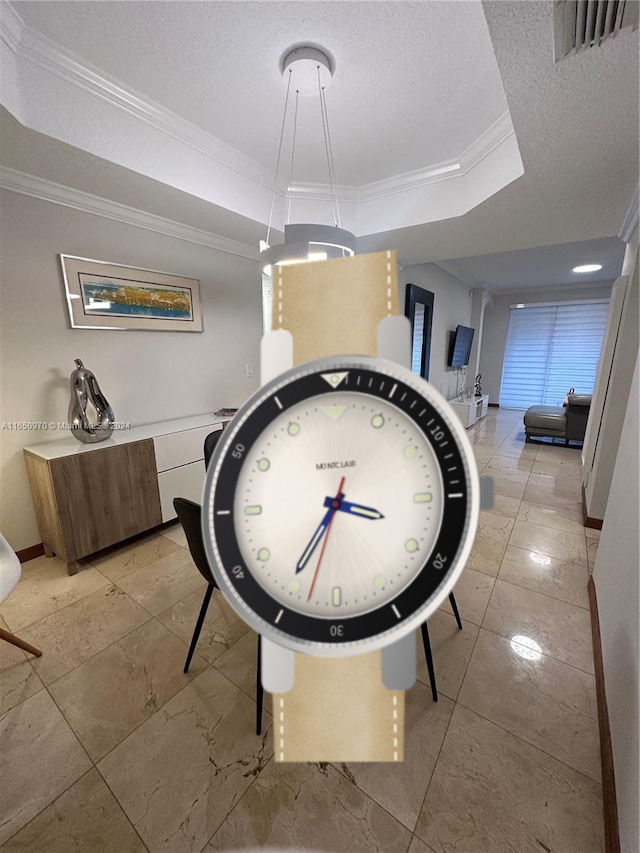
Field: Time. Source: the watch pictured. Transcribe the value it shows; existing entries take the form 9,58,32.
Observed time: 3,35,33
